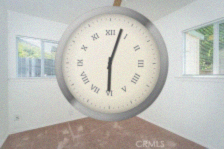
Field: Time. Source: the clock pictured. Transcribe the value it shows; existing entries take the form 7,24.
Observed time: 6,03
